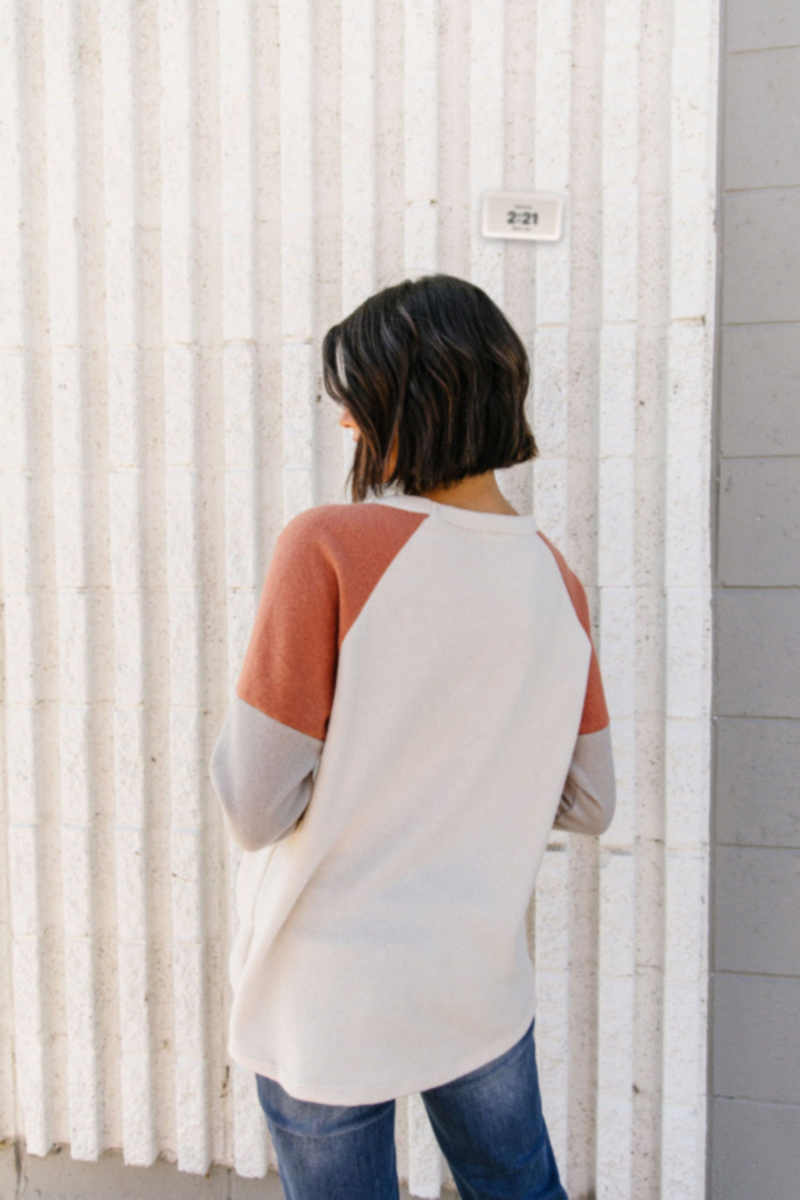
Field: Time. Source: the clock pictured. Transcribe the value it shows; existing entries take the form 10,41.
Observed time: 2,21
